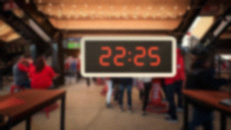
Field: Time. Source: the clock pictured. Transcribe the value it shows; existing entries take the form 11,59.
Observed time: 22,25
